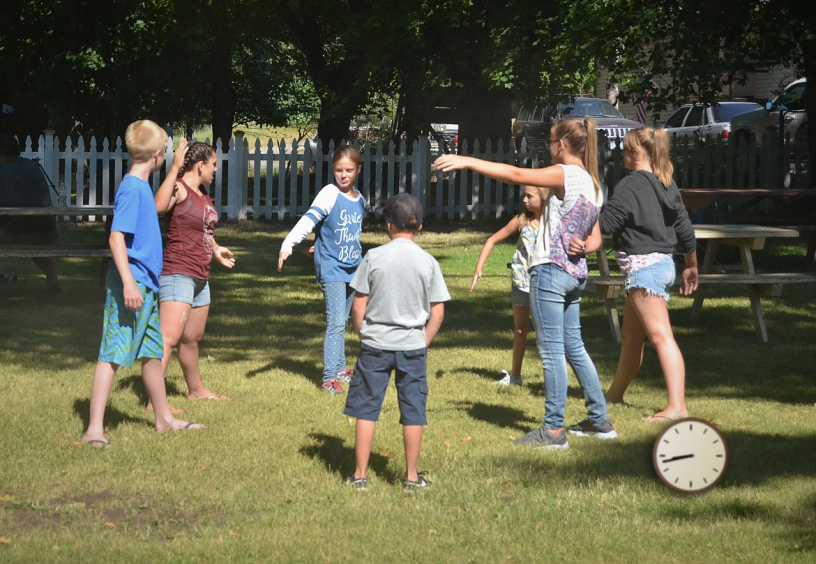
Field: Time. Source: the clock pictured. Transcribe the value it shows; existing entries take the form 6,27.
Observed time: 8,43
